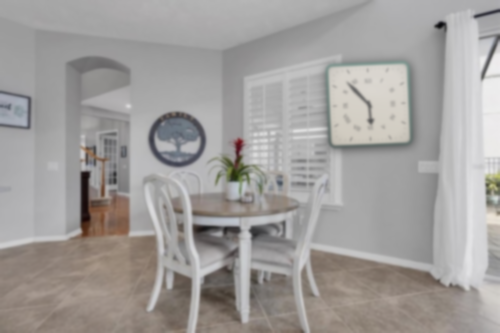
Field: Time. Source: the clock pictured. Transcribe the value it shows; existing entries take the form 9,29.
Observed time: 5,53
